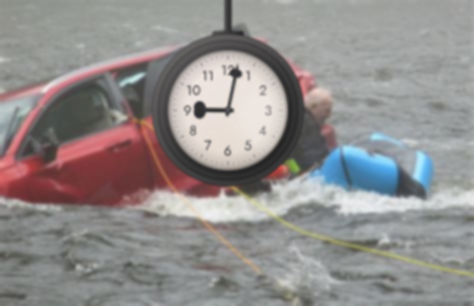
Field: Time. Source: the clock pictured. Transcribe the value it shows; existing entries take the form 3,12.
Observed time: 9,02
